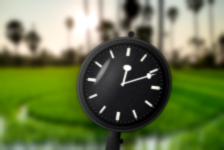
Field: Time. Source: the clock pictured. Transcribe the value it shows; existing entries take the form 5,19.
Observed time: 12,11
